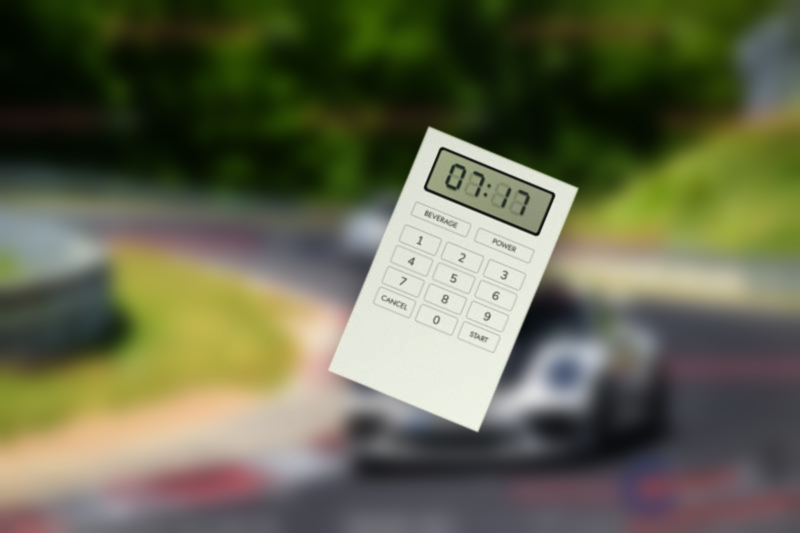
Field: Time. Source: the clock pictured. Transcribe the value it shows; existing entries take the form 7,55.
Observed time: 7,17
